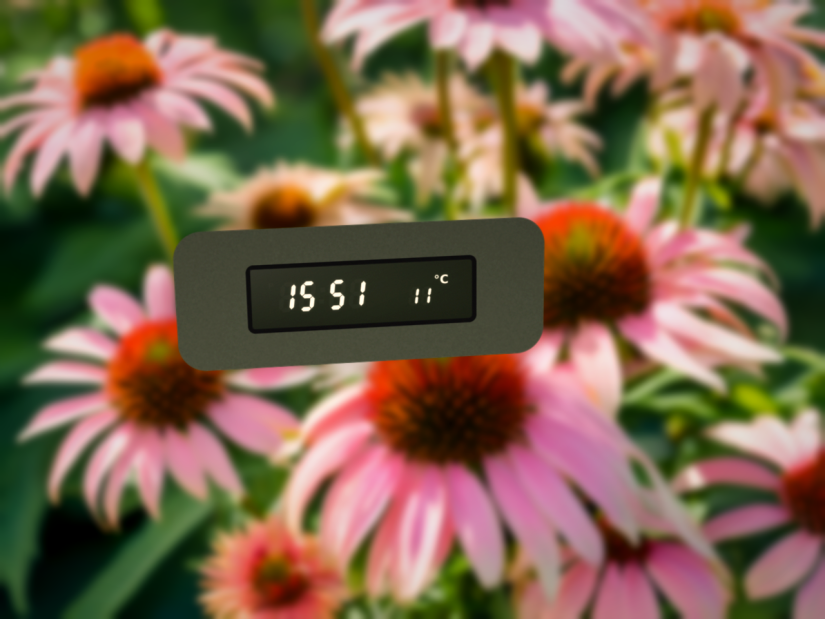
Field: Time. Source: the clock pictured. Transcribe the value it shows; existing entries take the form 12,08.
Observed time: 15,51
